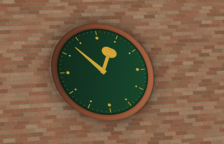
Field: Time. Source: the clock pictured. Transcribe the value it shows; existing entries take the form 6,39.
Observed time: 12,53
